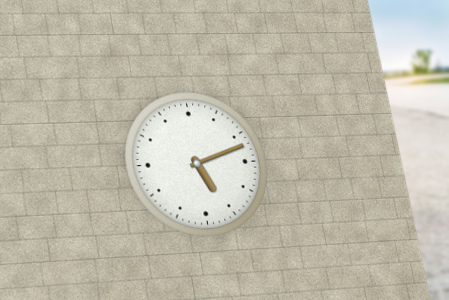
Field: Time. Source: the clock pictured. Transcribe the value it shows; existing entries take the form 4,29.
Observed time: 5,12
